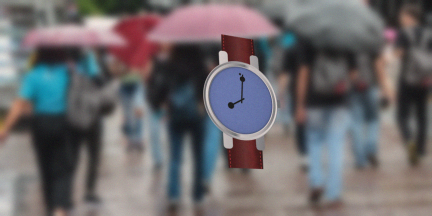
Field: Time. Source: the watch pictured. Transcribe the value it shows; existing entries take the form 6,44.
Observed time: 8,01
